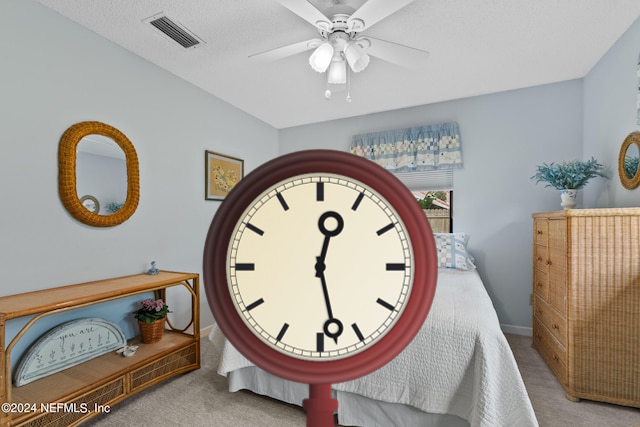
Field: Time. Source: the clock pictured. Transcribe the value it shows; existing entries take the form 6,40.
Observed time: 12,28
